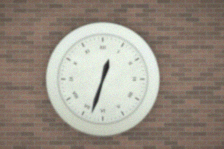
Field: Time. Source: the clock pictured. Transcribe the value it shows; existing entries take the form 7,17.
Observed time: 12,33
